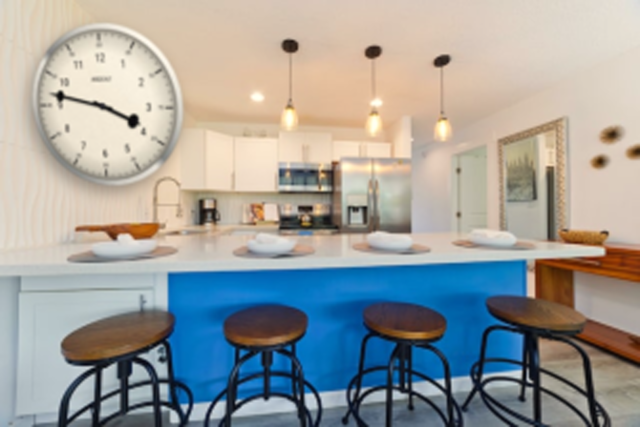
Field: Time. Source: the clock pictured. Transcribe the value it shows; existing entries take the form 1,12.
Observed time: 3,47
